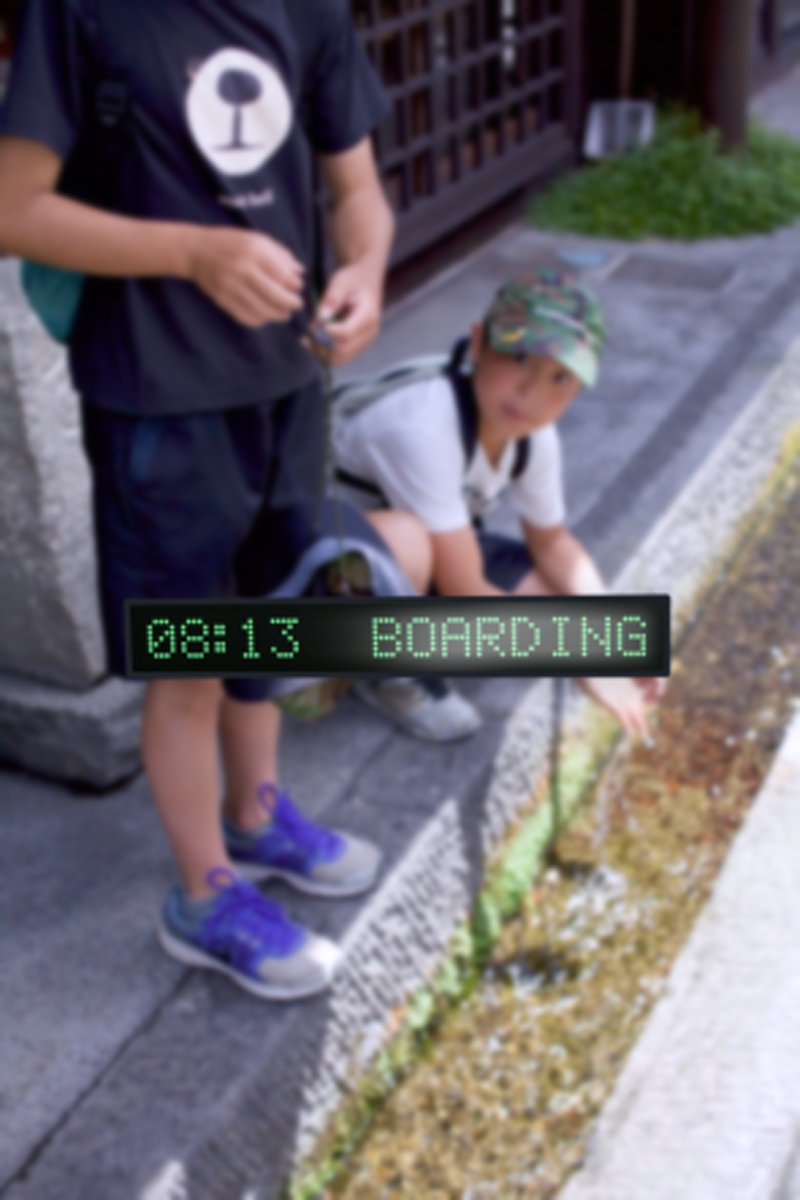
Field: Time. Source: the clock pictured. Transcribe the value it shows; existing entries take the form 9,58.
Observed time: 8,13
